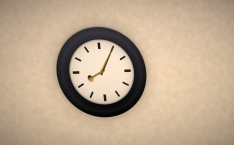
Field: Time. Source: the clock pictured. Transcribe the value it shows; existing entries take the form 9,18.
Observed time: 8,05
